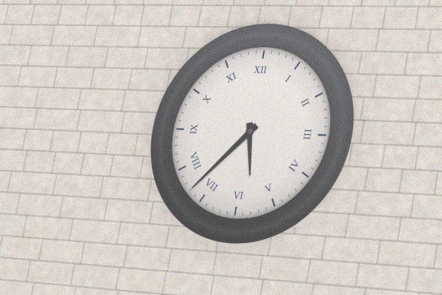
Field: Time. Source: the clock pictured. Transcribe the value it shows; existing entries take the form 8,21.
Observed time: 5,37
